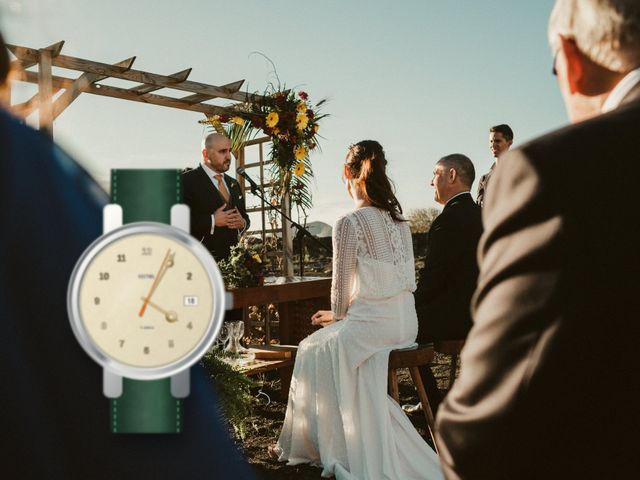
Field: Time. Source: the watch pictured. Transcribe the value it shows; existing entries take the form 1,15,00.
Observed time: 4,05,04
